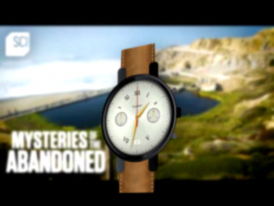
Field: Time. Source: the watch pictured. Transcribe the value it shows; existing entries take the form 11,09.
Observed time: 1,32
